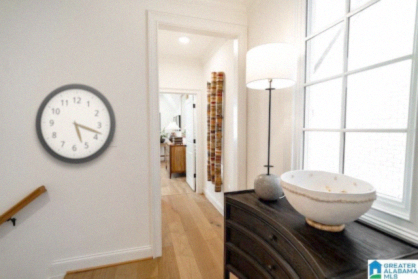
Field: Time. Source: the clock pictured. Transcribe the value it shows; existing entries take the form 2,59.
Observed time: 5,18
